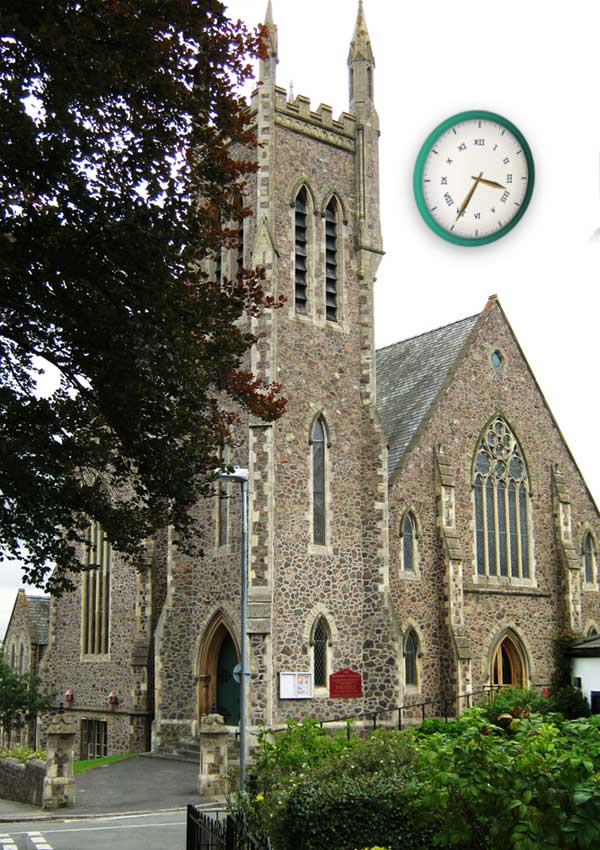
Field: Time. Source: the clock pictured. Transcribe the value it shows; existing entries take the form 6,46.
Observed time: 3,35
